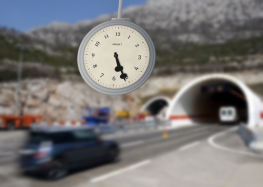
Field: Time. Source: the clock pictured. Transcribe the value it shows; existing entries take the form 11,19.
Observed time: 5,26
